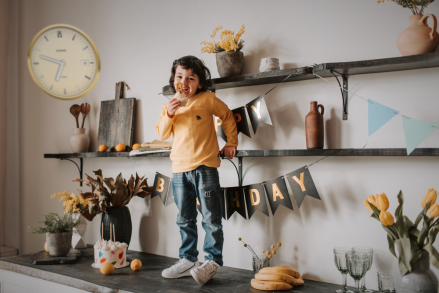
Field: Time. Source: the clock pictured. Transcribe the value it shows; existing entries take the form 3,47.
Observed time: 6,48
